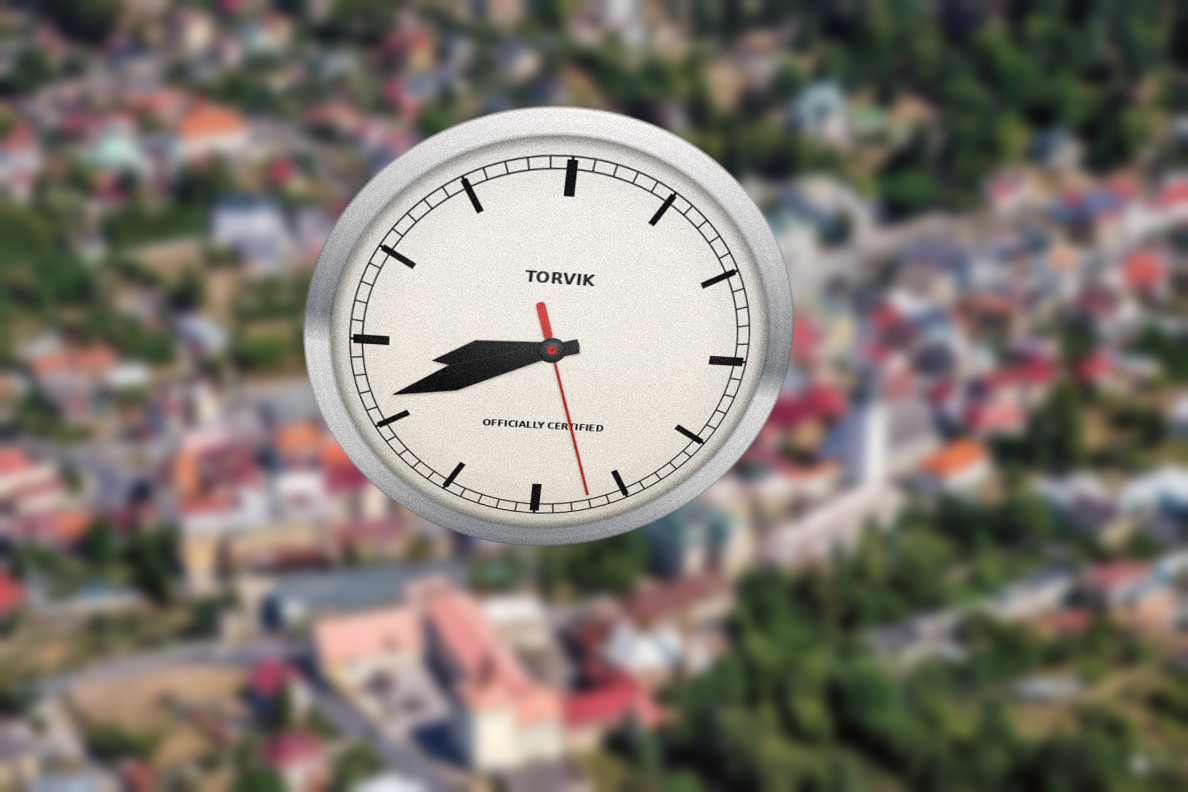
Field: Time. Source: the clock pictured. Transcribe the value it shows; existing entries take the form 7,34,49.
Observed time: 8,41,27
